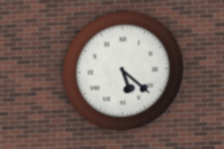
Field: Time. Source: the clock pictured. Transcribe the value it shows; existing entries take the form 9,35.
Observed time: 5,22
